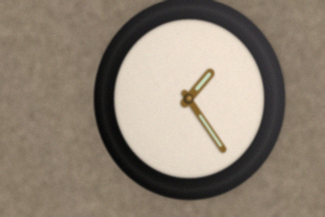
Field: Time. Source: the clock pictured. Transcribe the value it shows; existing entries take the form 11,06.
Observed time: 1,24
